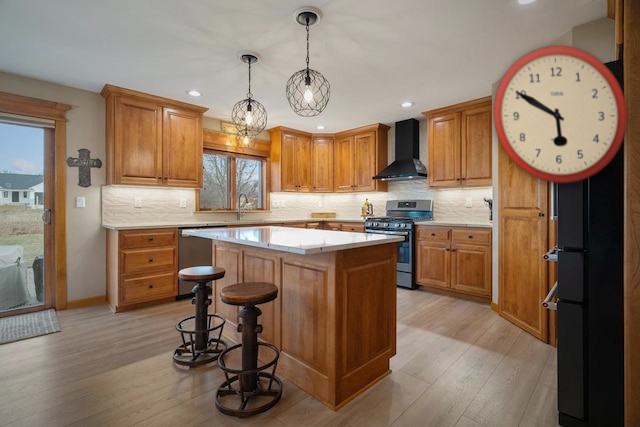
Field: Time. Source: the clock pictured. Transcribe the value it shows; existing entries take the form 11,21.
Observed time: 5,50
